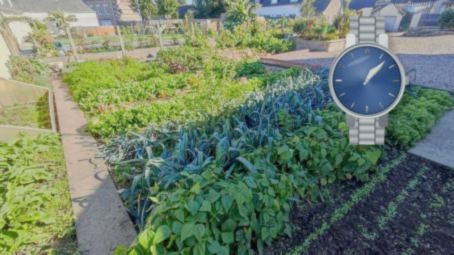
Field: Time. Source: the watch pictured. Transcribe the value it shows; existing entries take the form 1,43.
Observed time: 1,07
